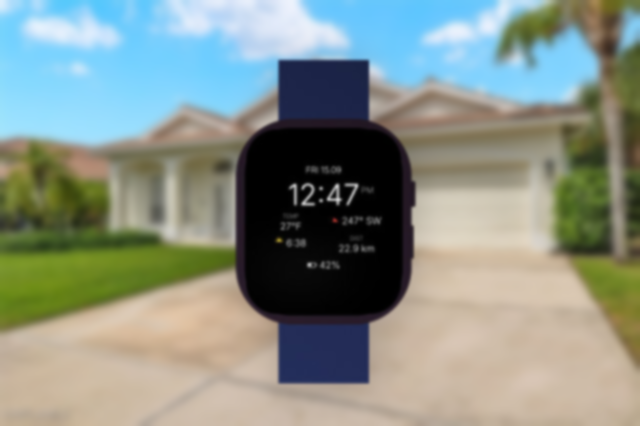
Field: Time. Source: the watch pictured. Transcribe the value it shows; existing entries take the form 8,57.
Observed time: 12,47
